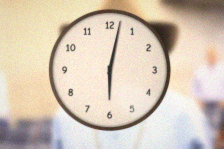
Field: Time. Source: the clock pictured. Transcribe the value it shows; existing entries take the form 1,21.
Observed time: 6,02
